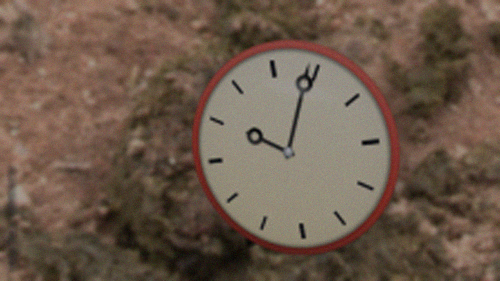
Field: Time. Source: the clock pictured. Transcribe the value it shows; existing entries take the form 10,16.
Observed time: 10,04
